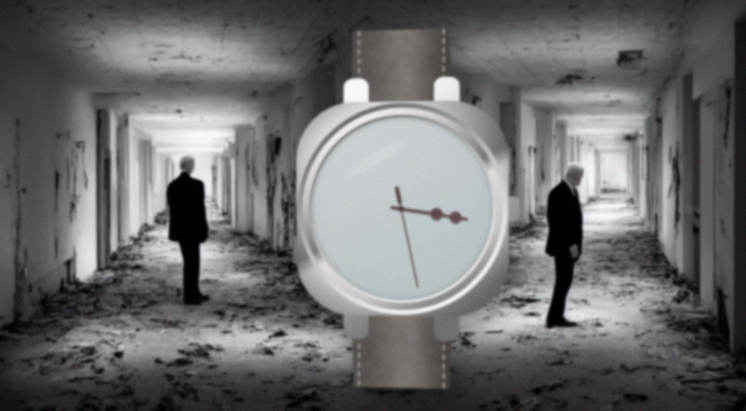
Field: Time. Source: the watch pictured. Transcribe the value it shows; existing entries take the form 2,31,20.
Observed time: 3,16,28
